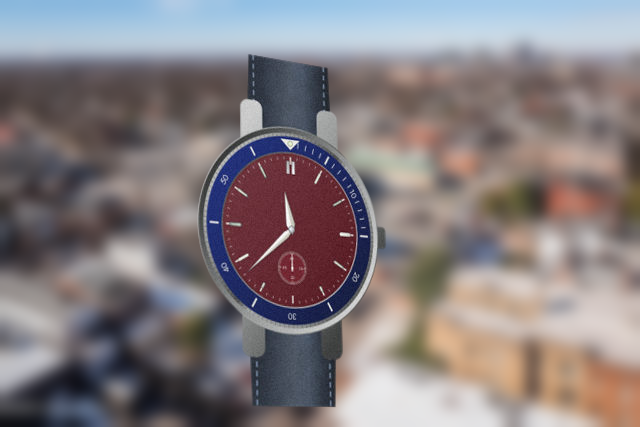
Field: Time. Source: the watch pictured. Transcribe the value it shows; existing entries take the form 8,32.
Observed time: 11,38
